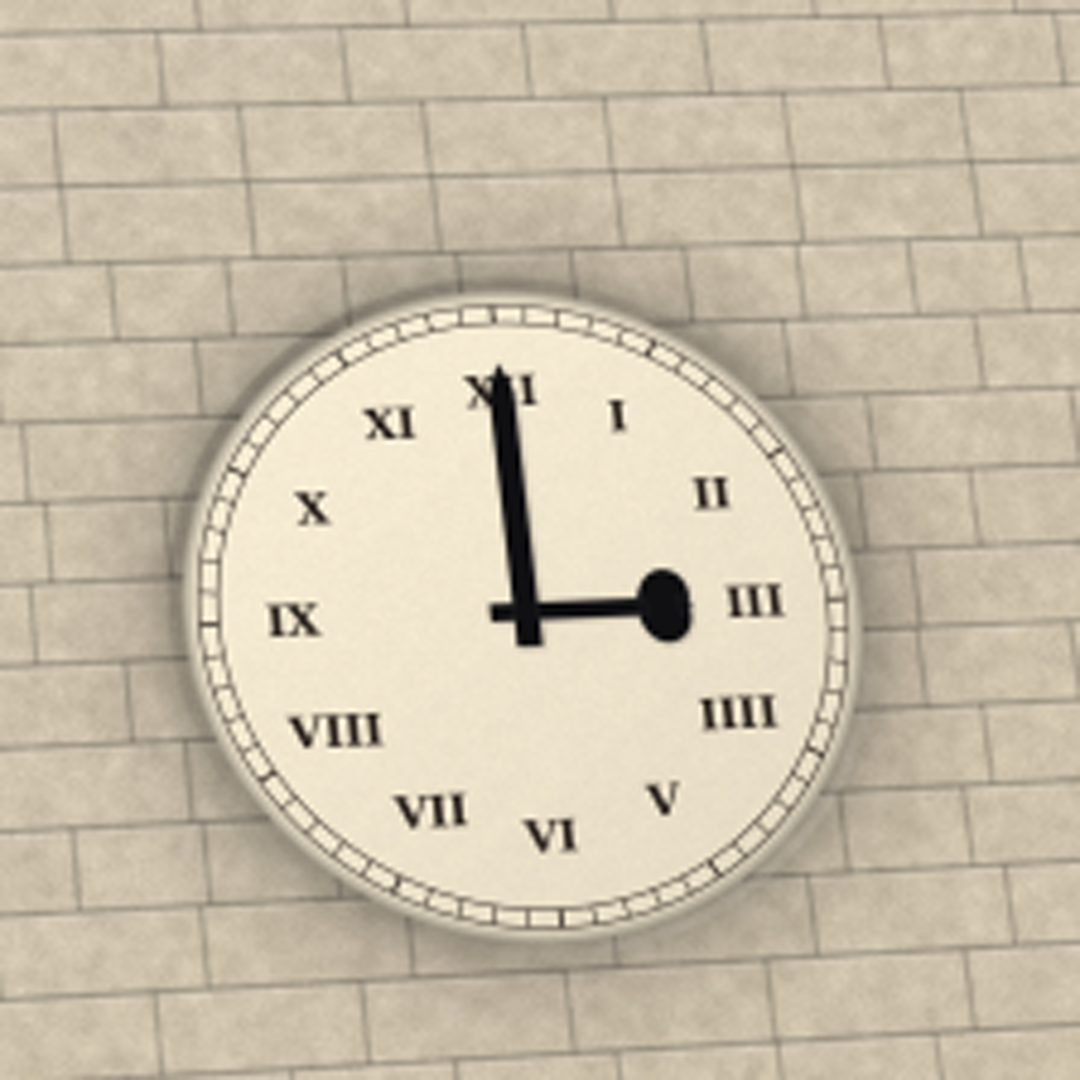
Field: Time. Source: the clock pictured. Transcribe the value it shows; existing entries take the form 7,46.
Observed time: 3,00
